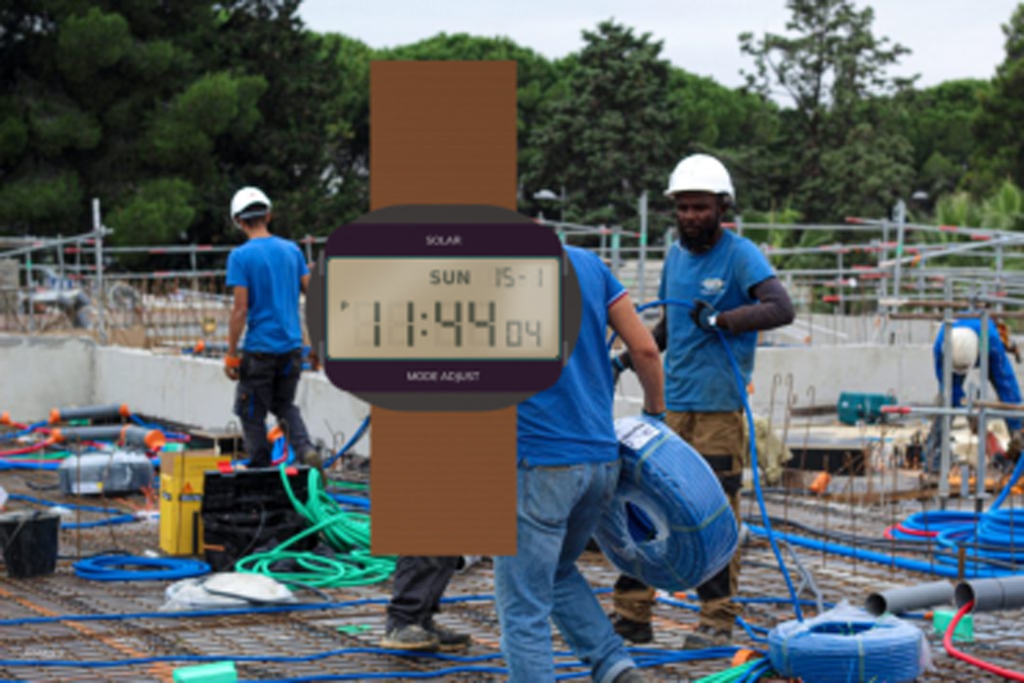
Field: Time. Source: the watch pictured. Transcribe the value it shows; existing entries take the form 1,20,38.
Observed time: 11,44,04
